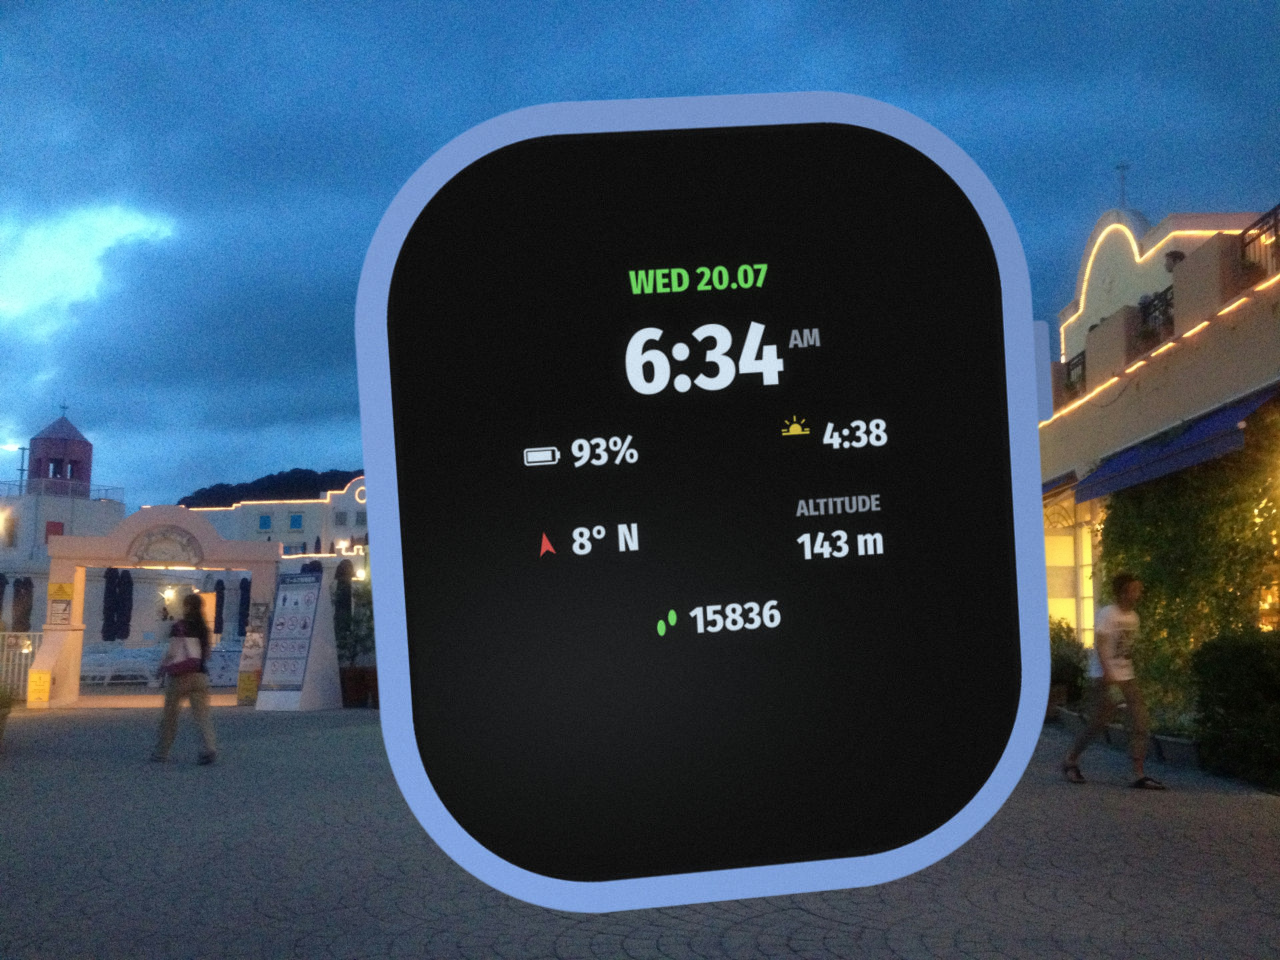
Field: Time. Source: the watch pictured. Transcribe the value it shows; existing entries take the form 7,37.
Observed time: 6,34
